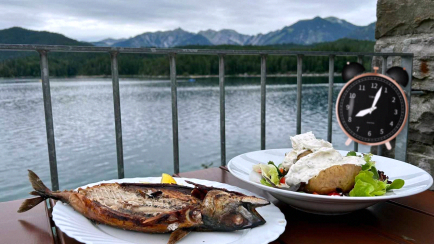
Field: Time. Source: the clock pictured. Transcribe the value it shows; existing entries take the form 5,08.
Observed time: 8,03
